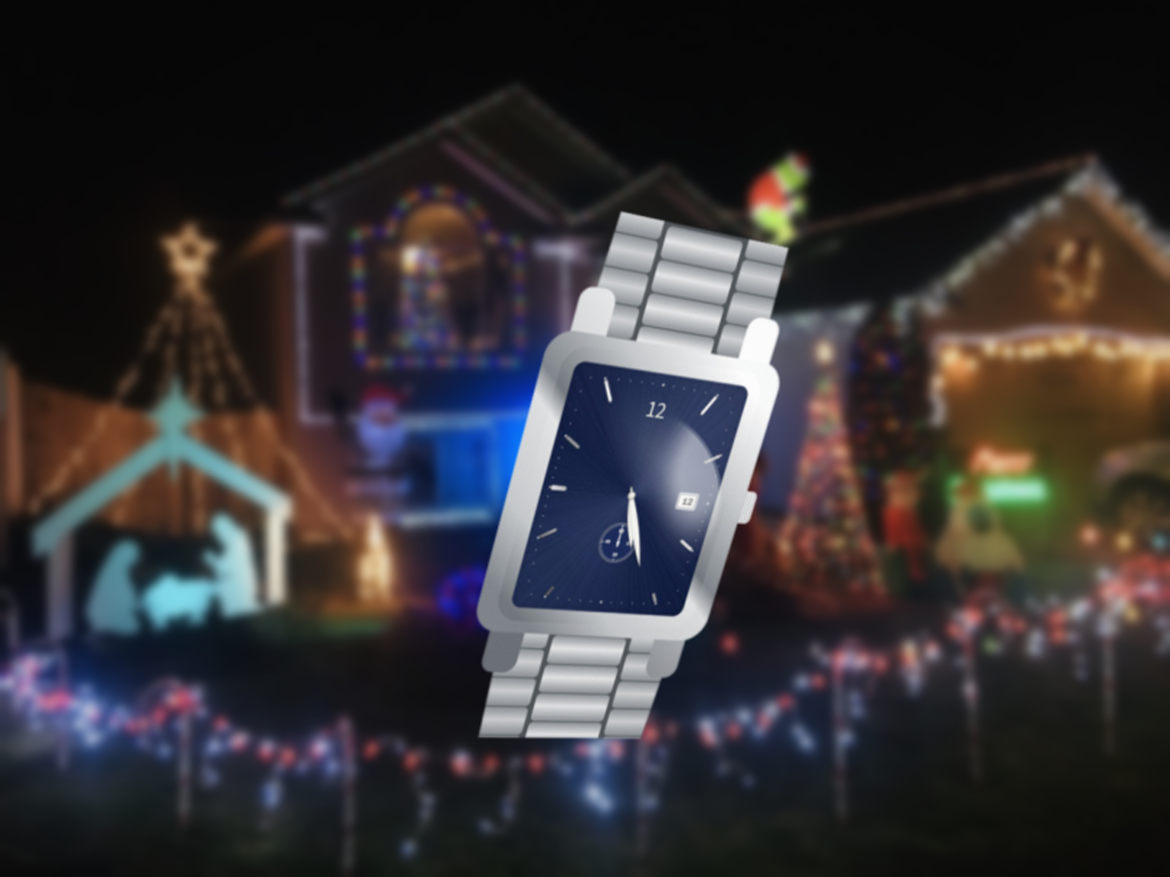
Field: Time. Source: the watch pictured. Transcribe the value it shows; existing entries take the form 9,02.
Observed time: 5,26
